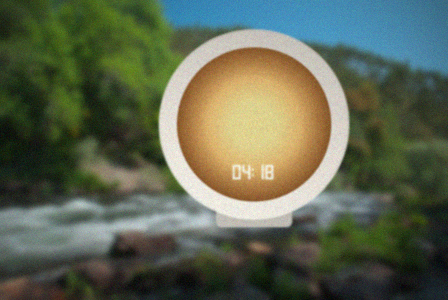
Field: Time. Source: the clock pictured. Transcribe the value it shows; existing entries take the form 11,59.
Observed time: 4,18
